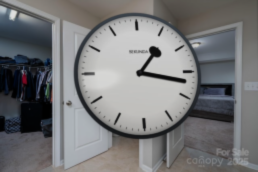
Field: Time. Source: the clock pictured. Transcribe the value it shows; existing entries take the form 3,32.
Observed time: 1,17
